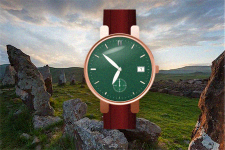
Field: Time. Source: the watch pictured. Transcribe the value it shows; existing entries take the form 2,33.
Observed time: 6,52
